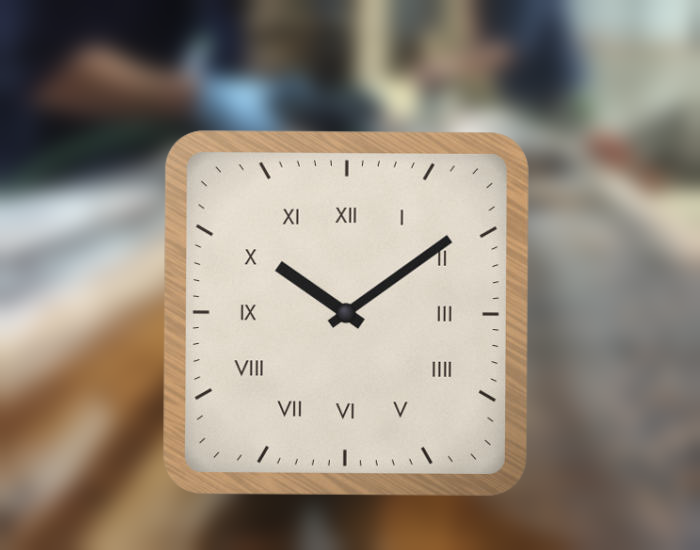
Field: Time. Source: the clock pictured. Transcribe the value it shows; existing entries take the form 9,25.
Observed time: 10,09
